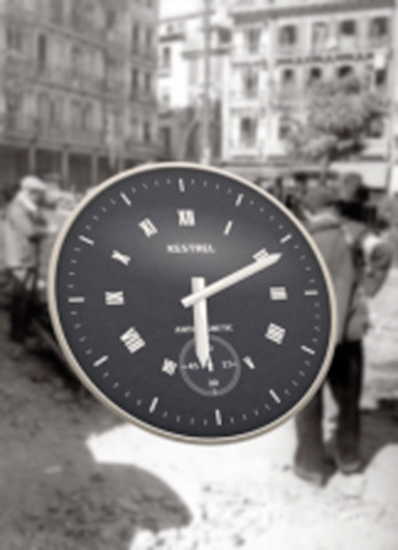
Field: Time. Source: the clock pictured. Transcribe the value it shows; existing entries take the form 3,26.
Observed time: 6,11
